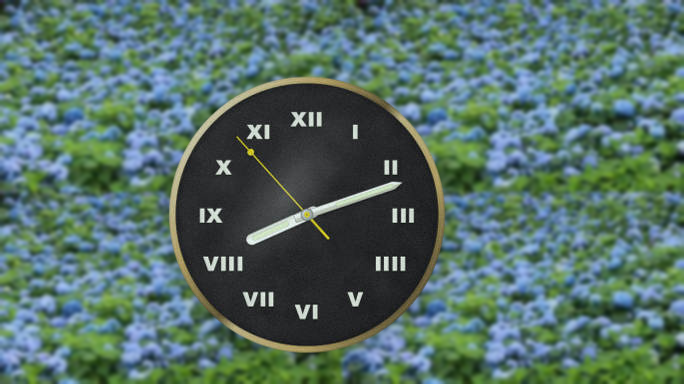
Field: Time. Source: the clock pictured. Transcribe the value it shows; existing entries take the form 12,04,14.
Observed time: 8,11,53
